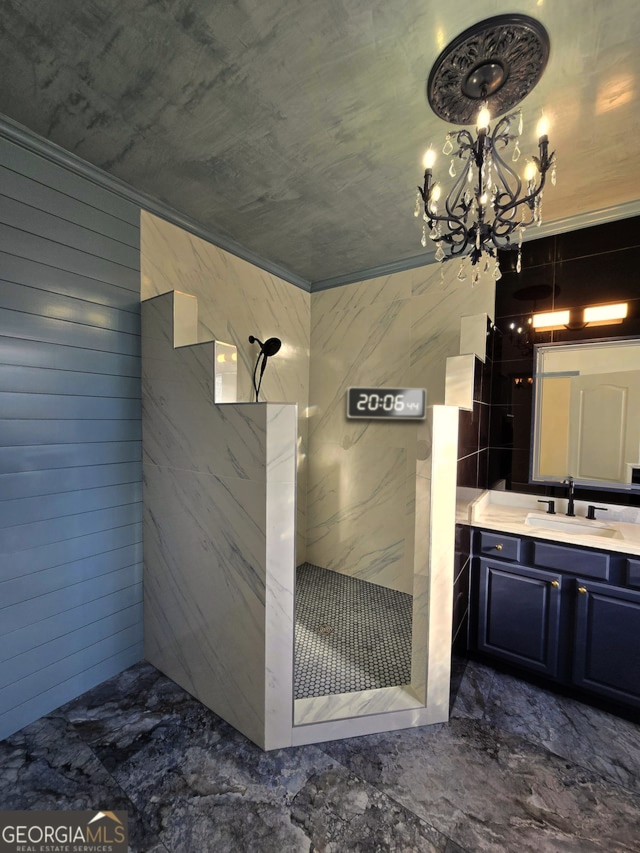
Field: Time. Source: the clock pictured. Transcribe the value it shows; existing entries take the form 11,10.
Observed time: 20,06
